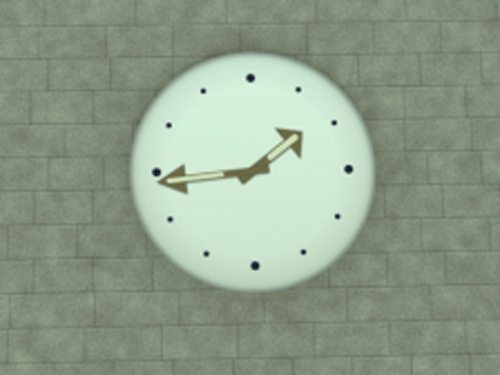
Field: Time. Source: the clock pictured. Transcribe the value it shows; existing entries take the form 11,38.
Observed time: 1,44
